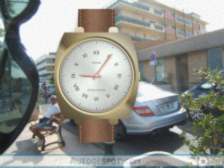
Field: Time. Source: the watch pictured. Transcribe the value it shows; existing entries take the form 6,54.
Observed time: 9,06
